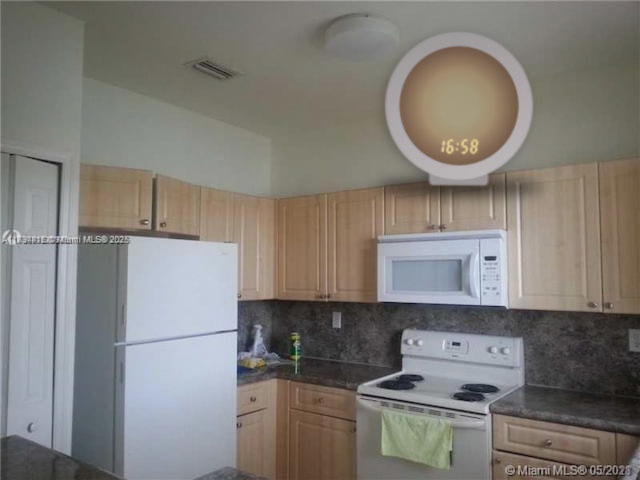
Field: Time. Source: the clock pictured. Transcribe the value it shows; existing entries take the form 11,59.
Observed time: 16,58
